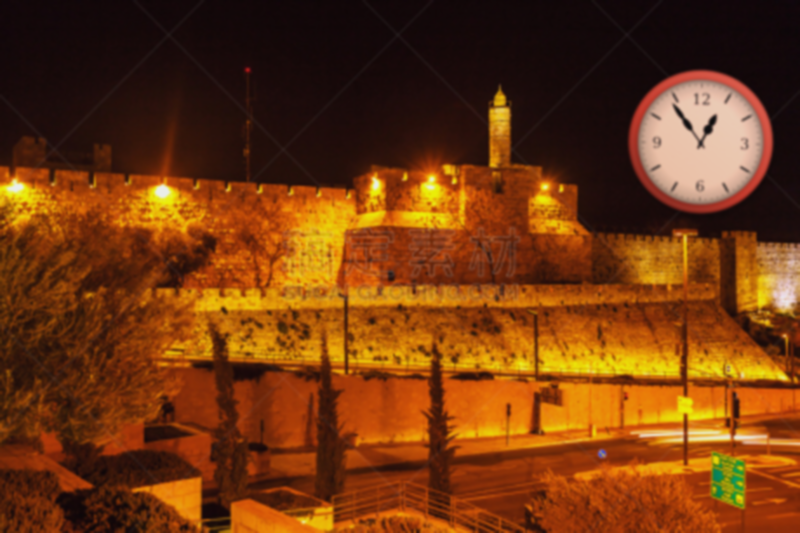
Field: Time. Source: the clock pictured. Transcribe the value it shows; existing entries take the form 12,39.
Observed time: 12,54
